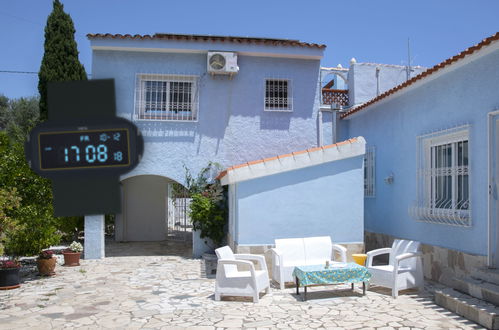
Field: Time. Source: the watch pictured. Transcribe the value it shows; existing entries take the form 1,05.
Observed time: 17,08
